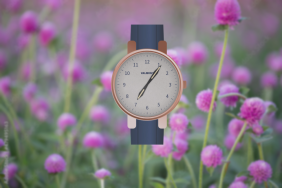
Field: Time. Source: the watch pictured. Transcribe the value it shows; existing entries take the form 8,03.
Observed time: 7,06
